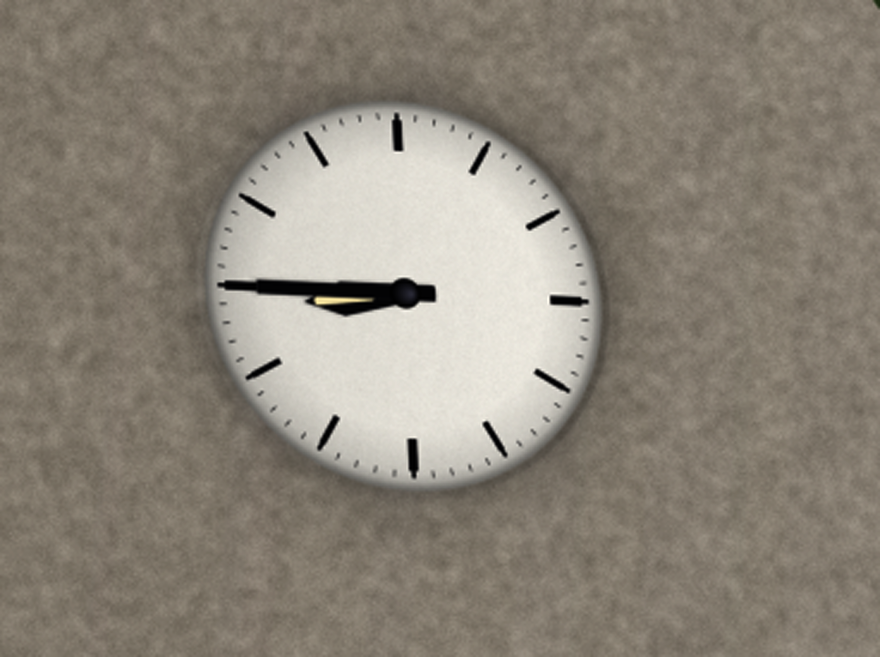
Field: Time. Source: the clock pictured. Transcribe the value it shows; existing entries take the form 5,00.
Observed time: 8,45
